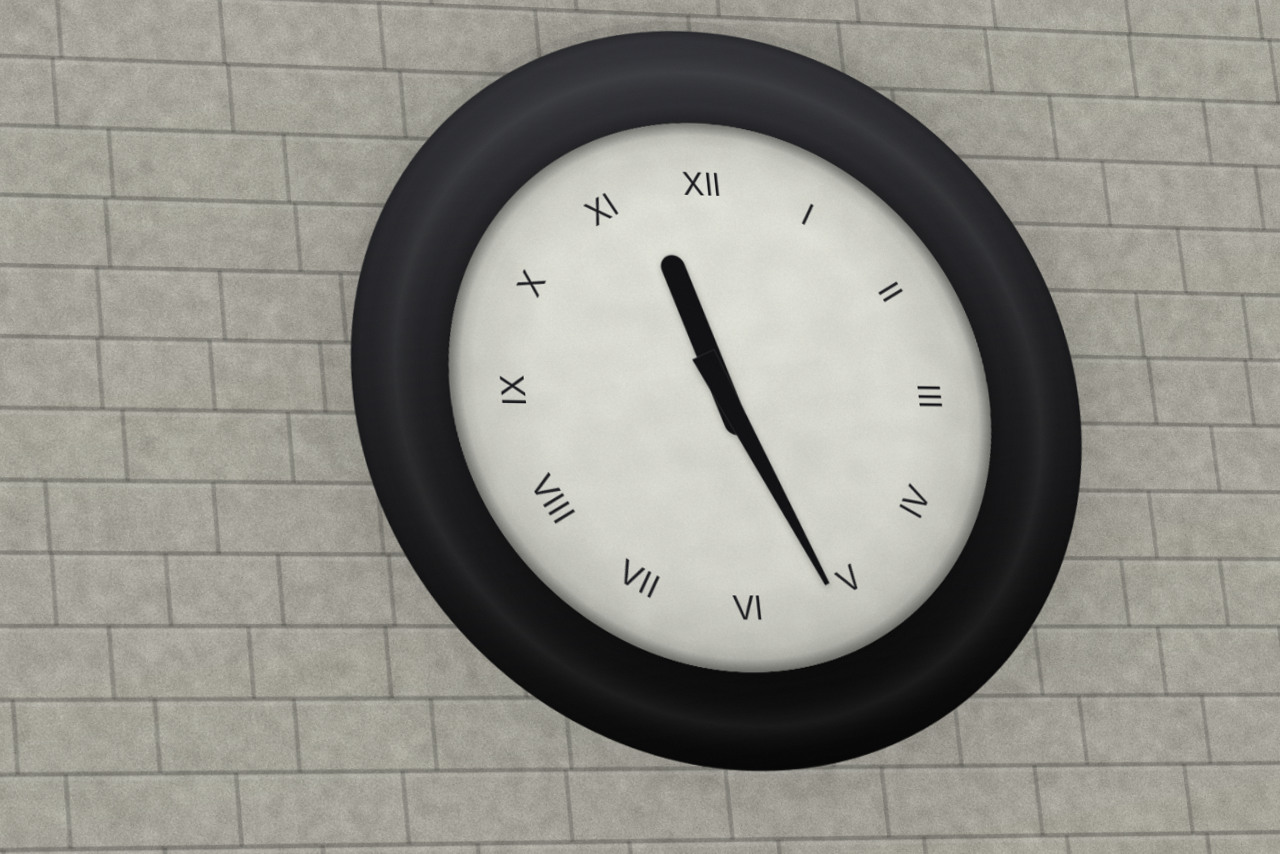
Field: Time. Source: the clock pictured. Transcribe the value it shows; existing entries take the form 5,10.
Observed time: 11,26
